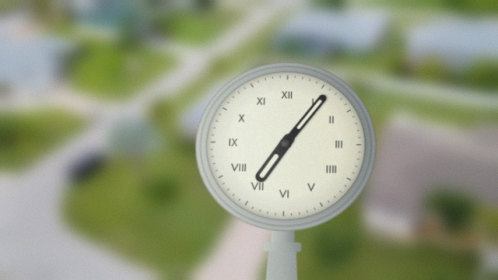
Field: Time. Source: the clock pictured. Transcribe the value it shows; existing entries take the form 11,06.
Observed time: 7,06
